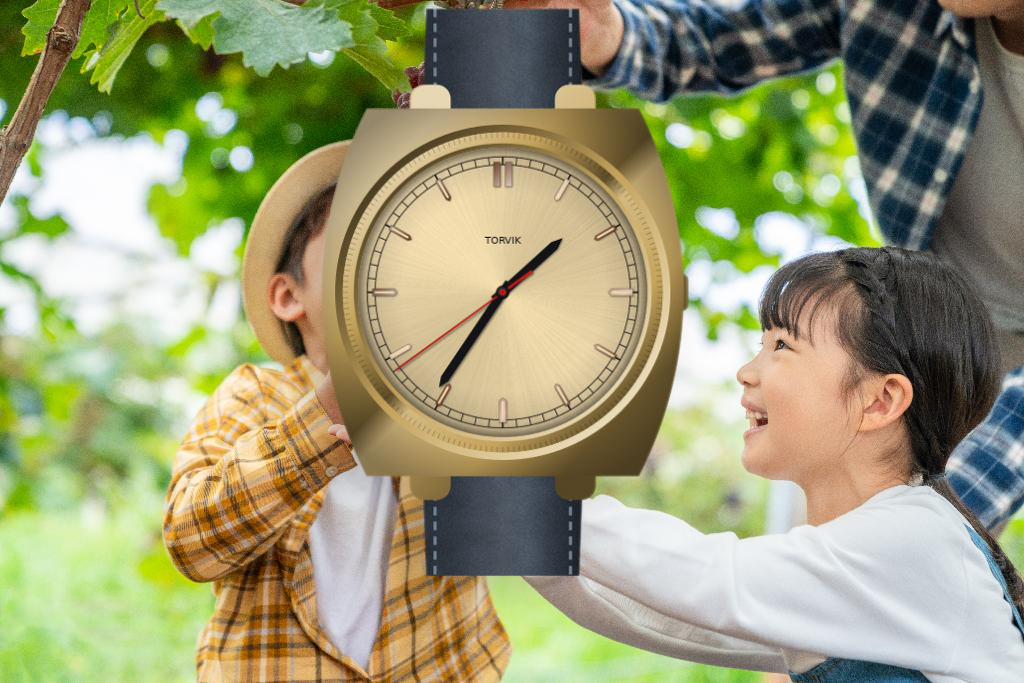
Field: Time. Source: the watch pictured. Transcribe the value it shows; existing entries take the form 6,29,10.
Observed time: 1,35,39
